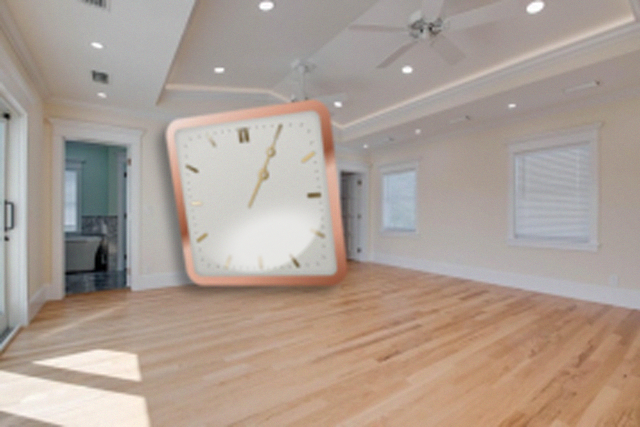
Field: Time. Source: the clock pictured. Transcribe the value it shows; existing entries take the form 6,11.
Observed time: 1,05
